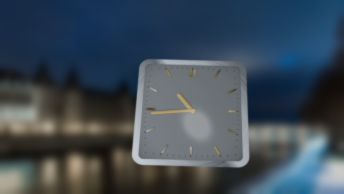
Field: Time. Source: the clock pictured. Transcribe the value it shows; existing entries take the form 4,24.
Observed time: 10,44
